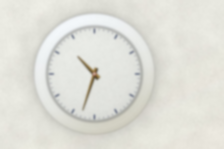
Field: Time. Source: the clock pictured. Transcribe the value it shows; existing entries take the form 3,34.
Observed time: 10,33
